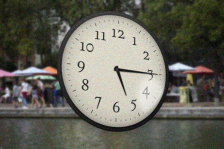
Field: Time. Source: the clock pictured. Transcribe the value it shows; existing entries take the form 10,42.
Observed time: 5,15
